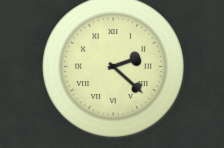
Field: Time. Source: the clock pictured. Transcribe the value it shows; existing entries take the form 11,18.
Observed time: 2,22
